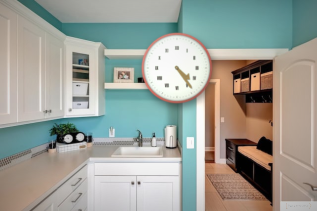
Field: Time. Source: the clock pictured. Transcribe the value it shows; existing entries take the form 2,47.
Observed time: 4,24
